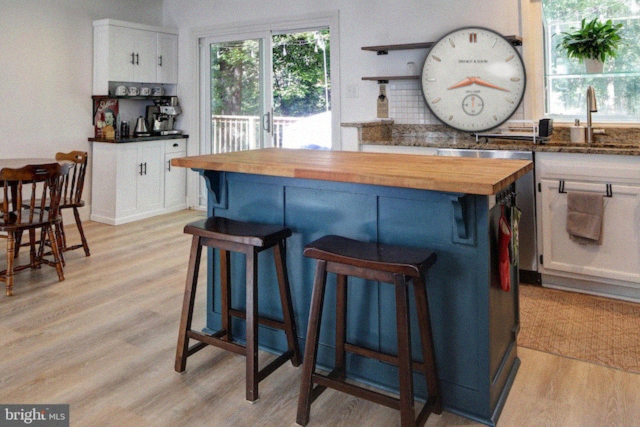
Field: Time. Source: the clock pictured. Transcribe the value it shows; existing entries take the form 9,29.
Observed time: 8,18
